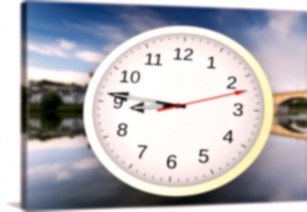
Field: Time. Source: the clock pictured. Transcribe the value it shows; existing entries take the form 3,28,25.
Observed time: 8,46,12
